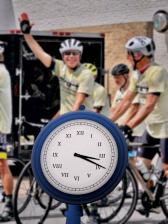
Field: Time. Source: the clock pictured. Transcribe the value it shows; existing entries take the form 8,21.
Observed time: 3,19
